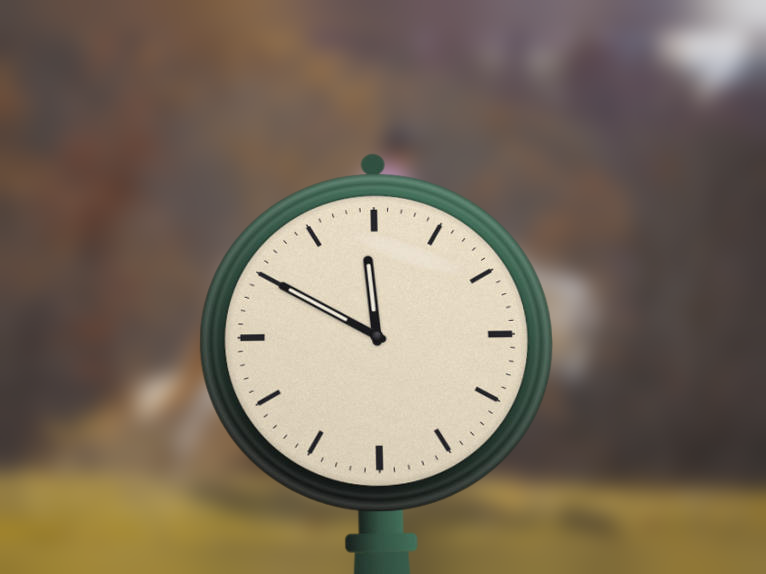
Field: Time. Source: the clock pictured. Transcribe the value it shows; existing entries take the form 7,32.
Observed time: 11,50
